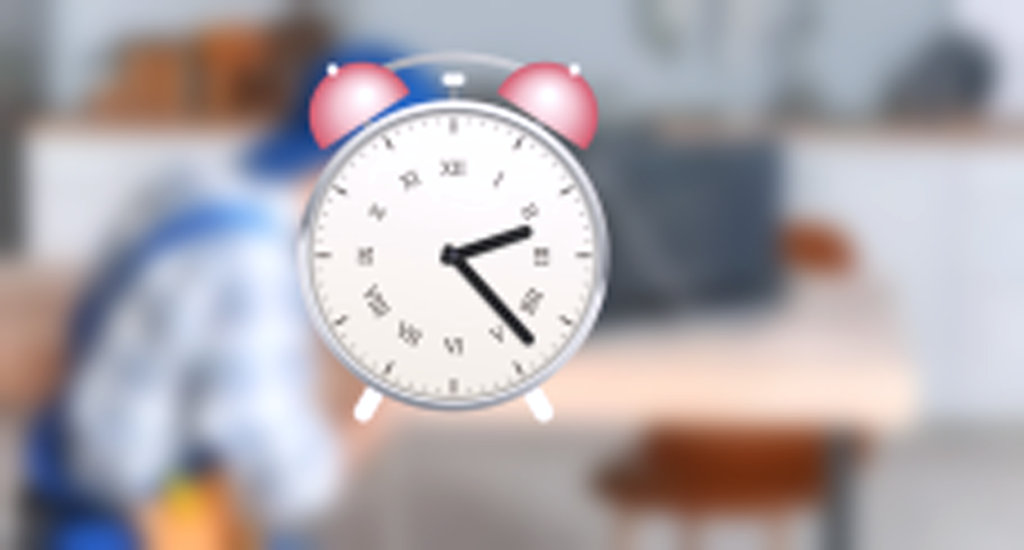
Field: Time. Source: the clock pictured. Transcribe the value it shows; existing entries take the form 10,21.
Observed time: 2,23
